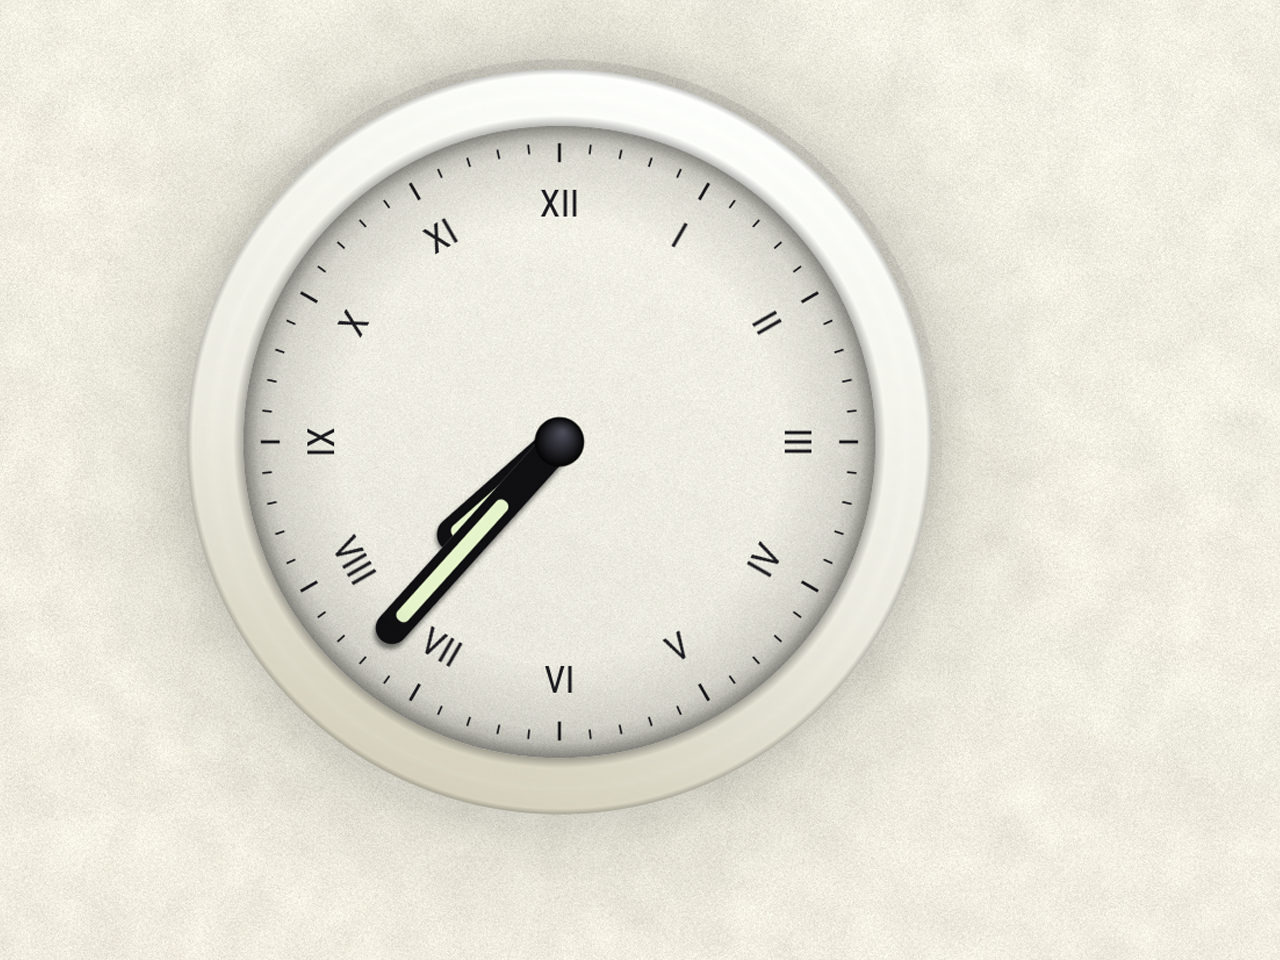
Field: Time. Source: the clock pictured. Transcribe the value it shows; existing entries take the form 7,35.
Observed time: 7,37
